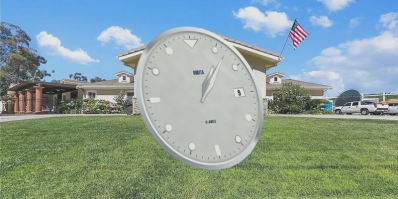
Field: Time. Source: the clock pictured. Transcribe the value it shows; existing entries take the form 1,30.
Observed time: 1,07
